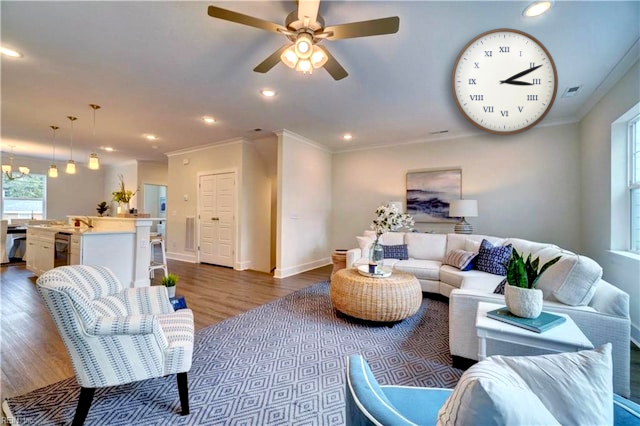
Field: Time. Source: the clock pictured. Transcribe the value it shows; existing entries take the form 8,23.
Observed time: 3,11
